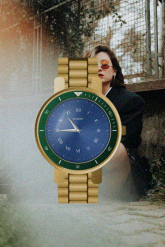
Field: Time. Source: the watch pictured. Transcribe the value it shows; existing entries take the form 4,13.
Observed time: 10,45
